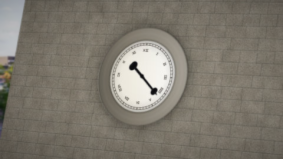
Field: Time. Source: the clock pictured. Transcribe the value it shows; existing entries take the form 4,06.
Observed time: 10,22
